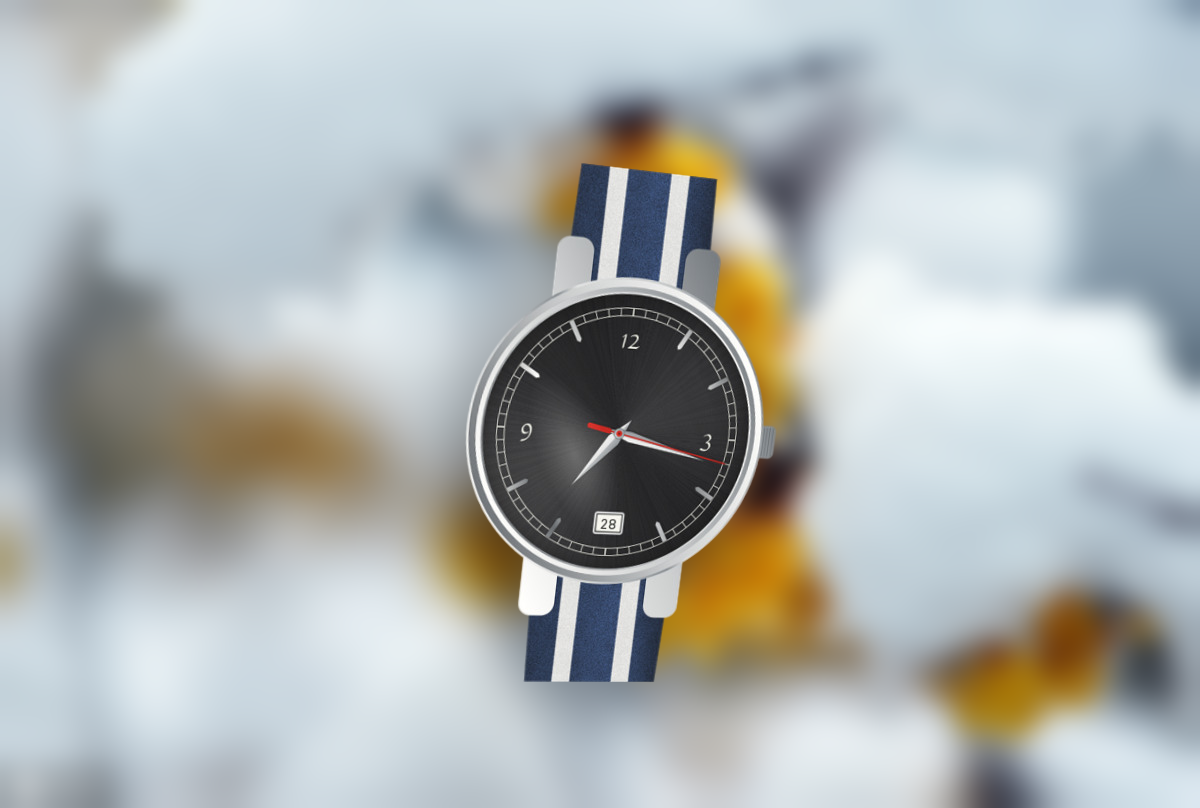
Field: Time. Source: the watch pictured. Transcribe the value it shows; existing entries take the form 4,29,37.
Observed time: 7,17,17
